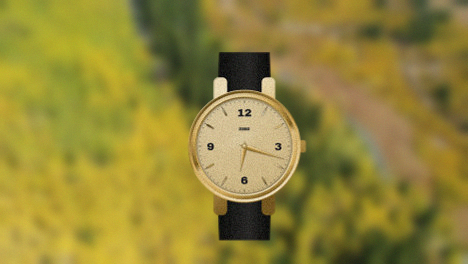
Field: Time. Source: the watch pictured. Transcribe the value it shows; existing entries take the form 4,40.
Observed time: 6,18
